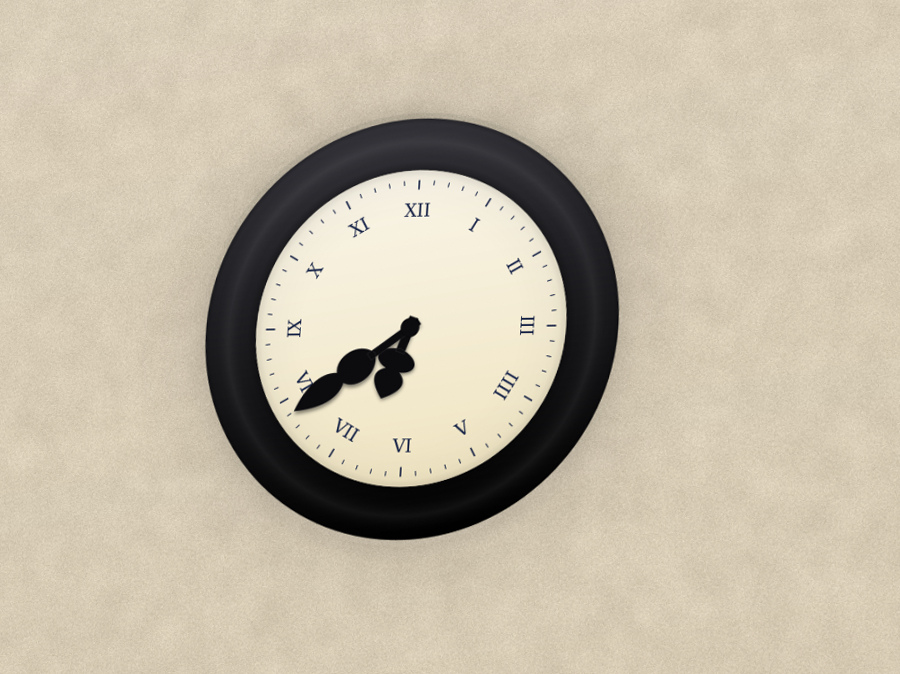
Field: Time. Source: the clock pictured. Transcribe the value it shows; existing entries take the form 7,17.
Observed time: 6,39
